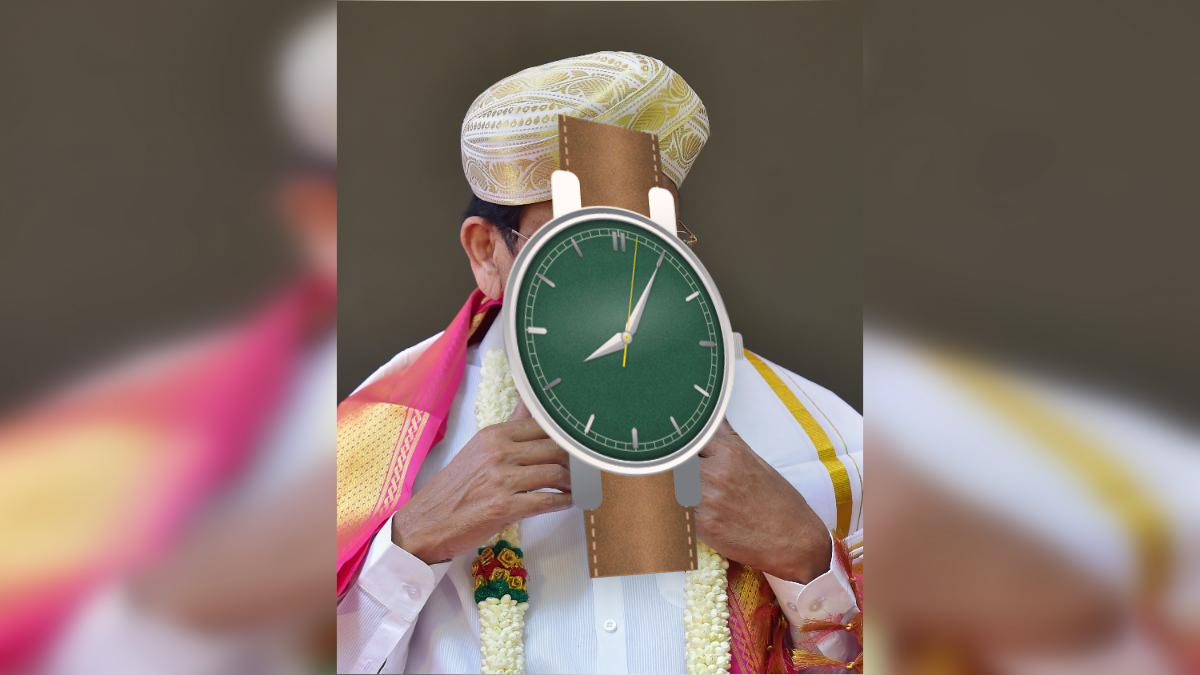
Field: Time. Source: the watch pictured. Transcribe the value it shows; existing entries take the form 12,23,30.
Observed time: 8,05,02
